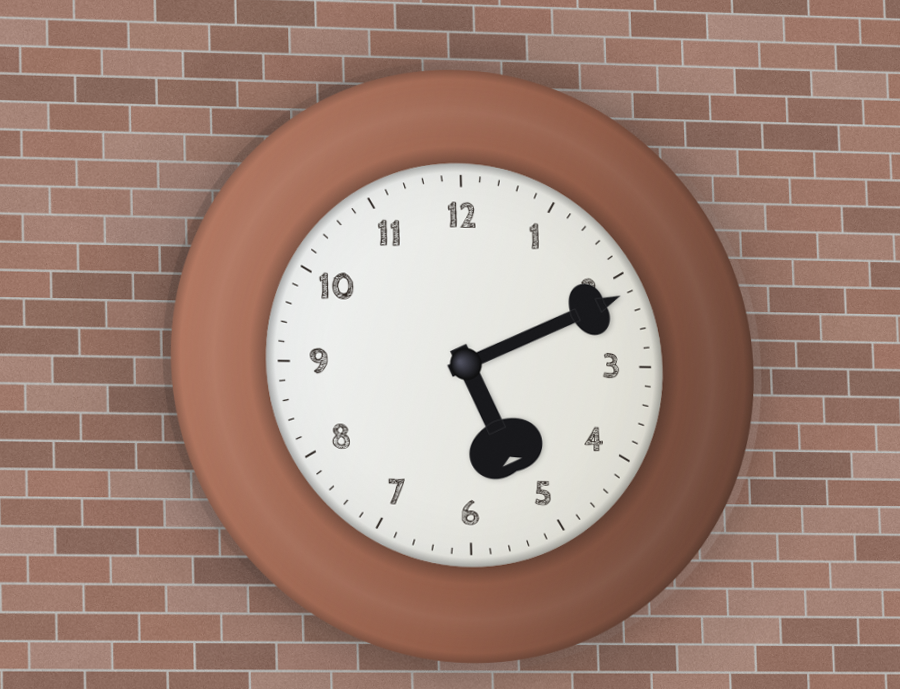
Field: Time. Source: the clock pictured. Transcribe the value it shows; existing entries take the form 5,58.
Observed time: 5,11
